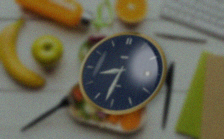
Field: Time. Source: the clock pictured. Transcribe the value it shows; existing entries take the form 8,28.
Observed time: 8,32
